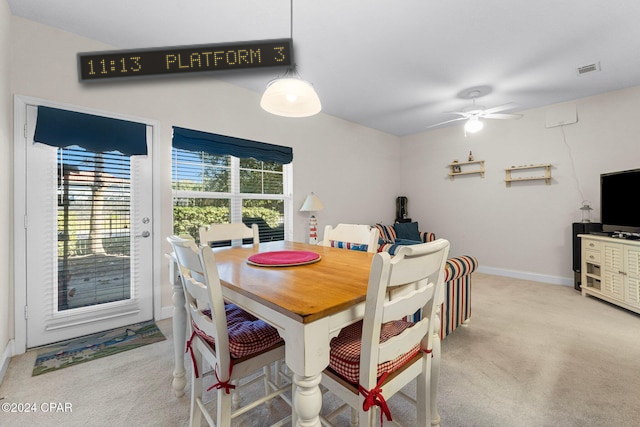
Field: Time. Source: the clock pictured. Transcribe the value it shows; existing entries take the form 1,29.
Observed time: 11,13
